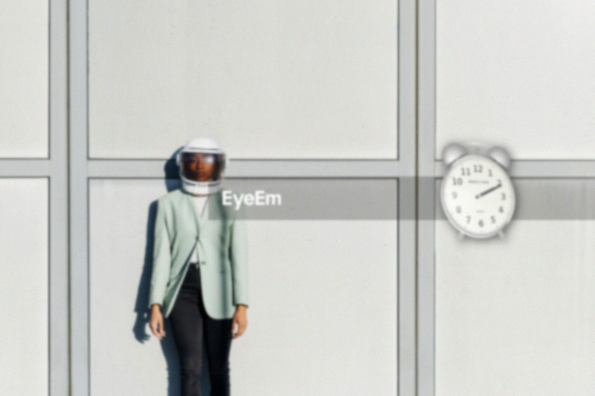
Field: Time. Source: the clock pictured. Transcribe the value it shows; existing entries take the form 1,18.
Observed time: 2,11
